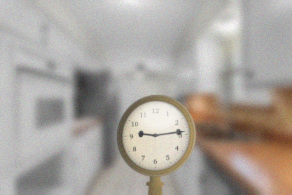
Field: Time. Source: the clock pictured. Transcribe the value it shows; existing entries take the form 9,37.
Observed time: 9,14
